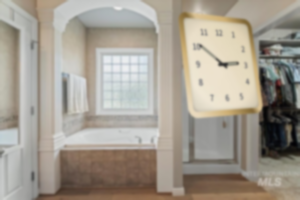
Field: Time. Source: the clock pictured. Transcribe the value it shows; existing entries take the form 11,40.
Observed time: 2,51
